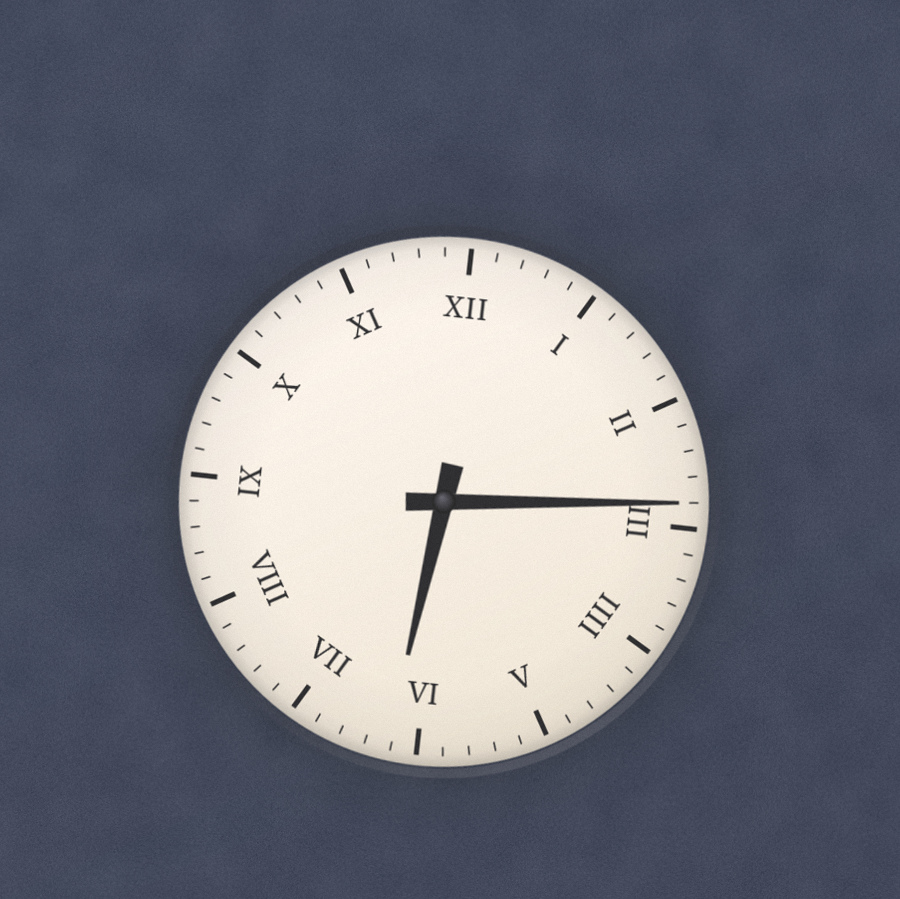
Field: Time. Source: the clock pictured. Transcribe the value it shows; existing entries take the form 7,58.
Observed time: 6,14
